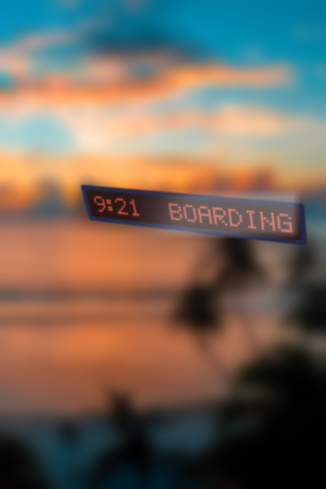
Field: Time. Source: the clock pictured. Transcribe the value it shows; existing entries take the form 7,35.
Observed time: 9,21
